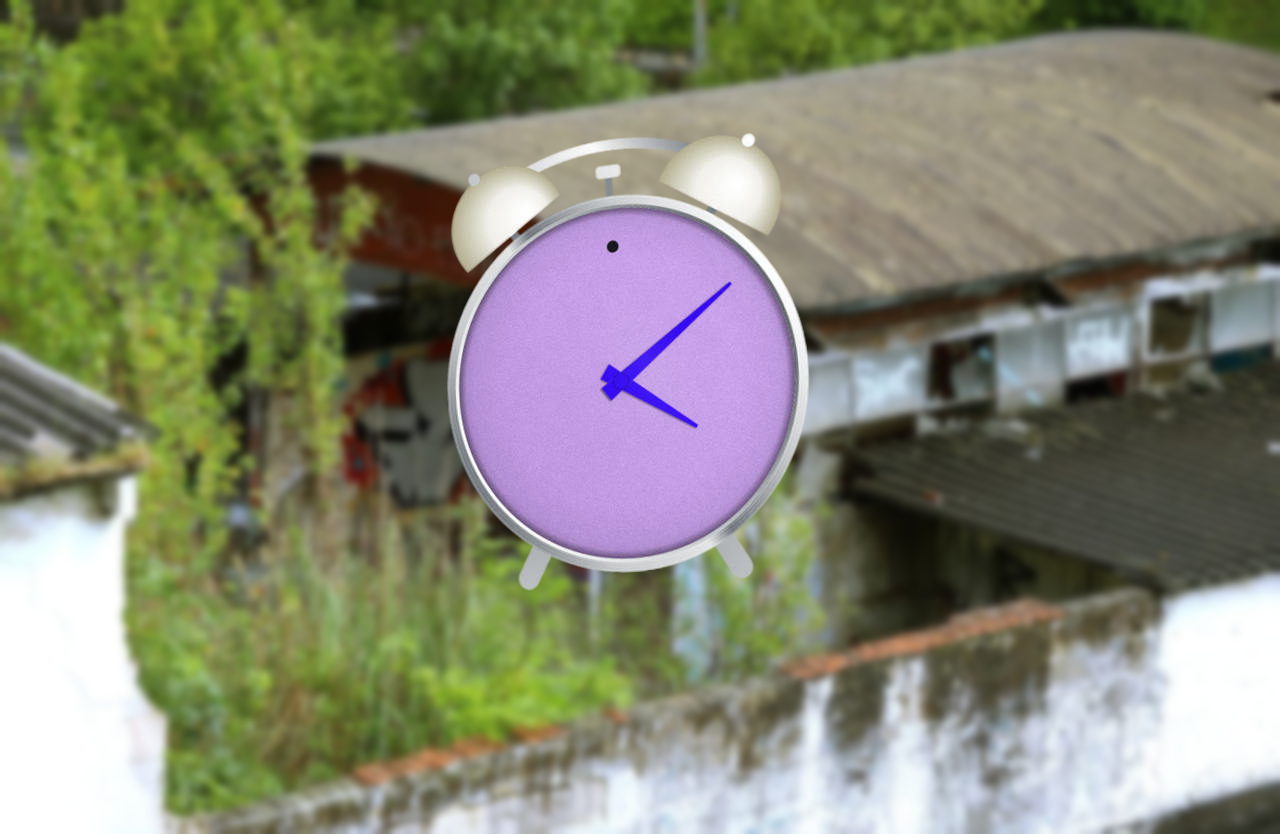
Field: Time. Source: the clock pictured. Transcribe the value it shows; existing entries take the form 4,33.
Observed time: 4,09
